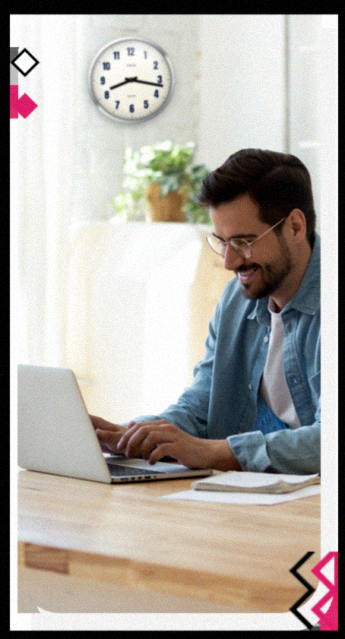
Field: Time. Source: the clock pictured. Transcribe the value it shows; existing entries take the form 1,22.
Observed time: 8,17
